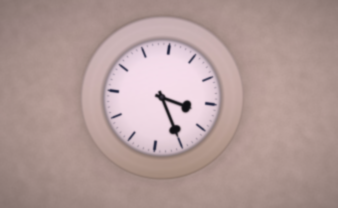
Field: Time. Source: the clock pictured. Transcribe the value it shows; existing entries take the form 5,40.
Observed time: 3,25
